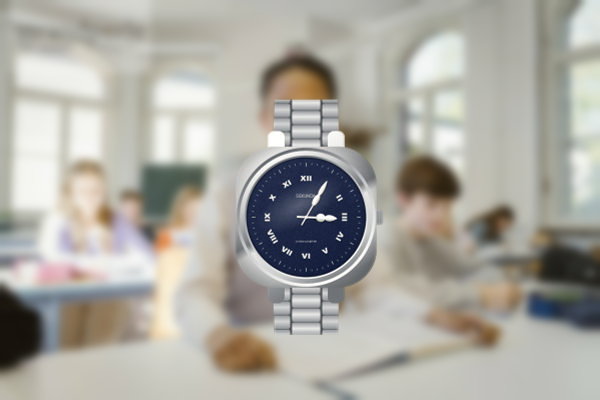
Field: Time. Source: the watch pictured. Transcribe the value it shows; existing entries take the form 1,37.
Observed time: 3,05
